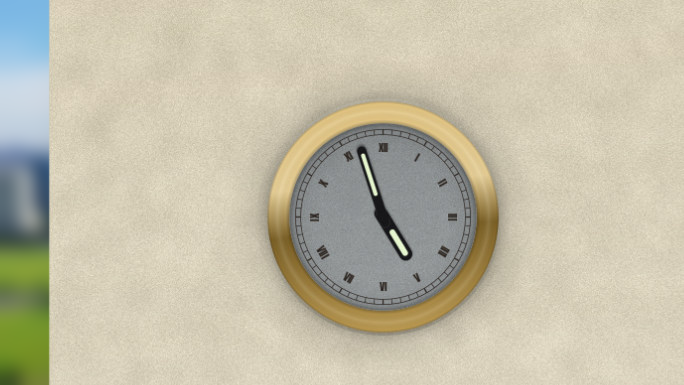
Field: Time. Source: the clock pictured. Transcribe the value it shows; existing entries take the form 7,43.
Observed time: 4,57
